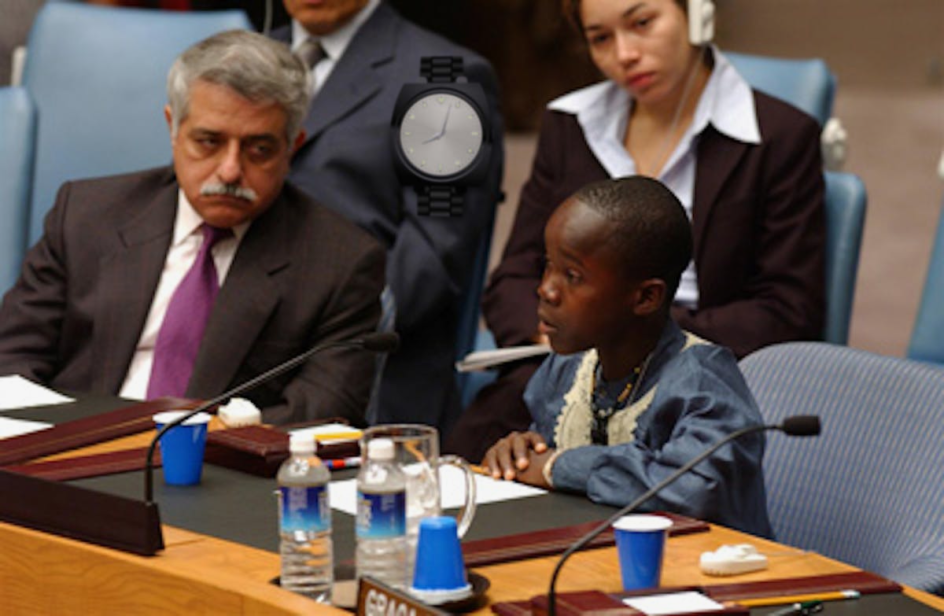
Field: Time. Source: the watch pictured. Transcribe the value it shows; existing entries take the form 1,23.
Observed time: 8,03
